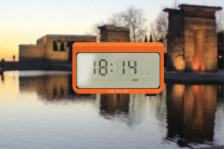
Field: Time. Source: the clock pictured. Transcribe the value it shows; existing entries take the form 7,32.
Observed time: 18,14
